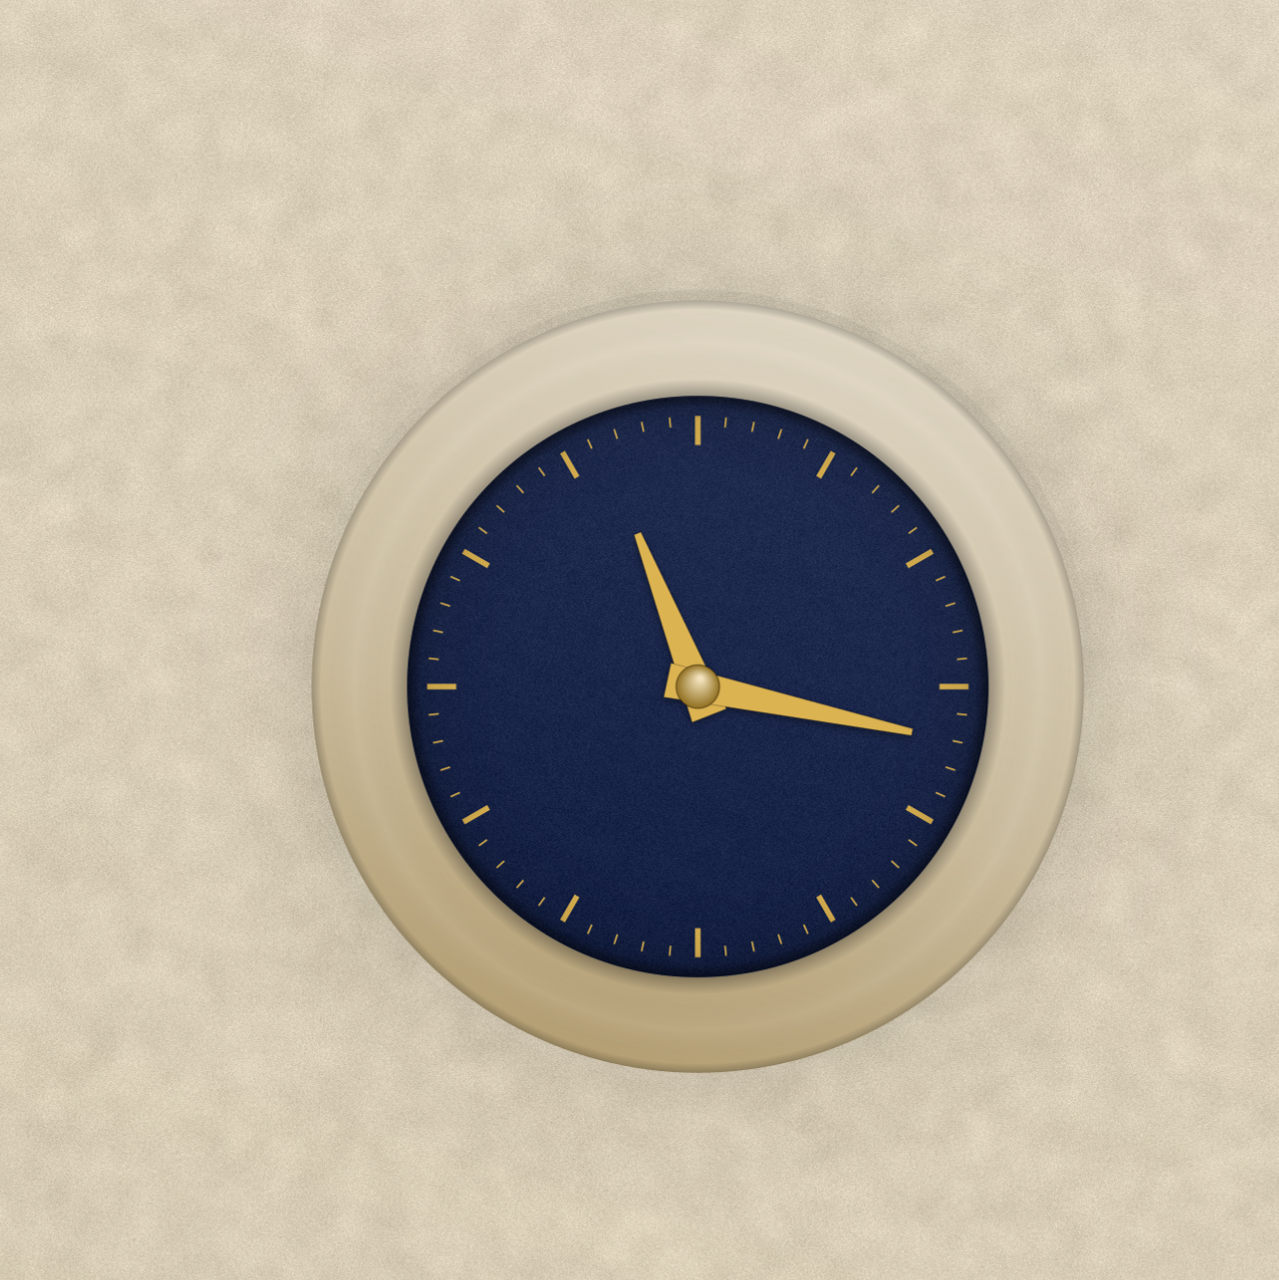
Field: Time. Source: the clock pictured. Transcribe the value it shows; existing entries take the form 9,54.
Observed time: 11,17
